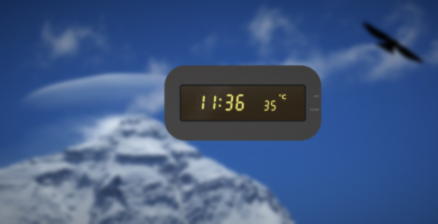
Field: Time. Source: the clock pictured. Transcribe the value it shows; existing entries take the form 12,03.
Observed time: 11,36
